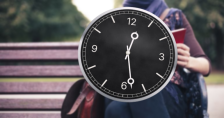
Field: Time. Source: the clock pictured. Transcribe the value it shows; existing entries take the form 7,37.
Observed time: 12,28
